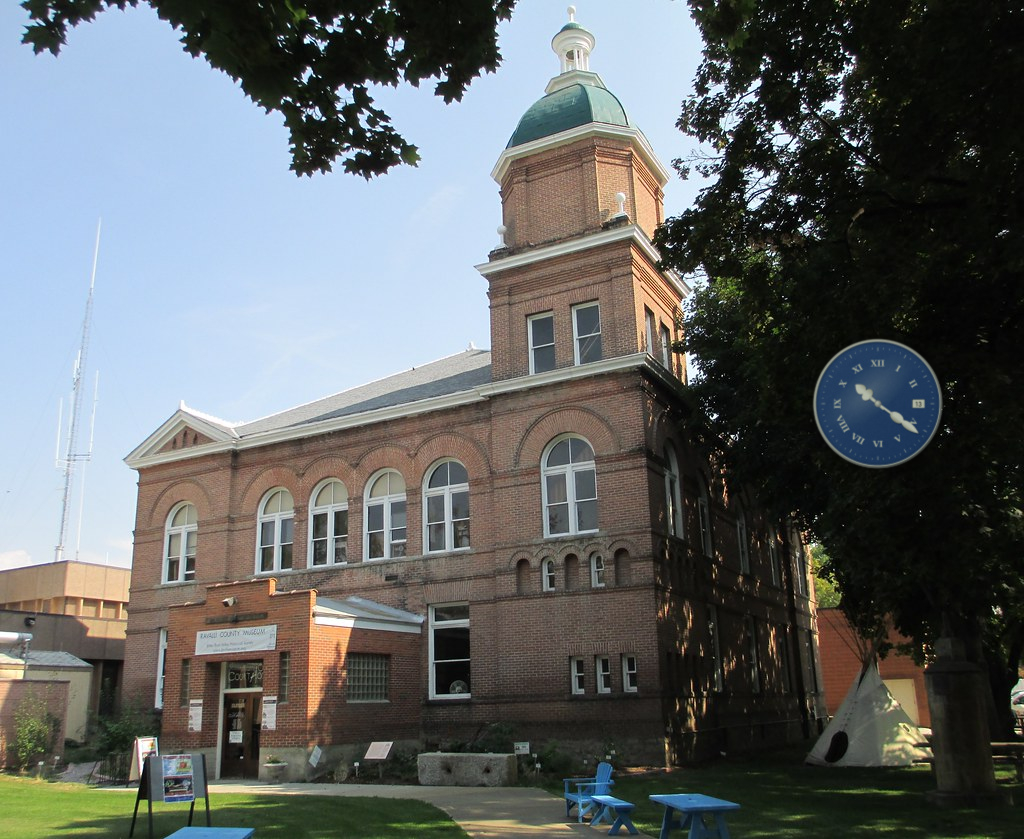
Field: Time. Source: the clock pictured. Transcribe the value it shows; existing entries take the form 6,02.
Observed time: 10,21
